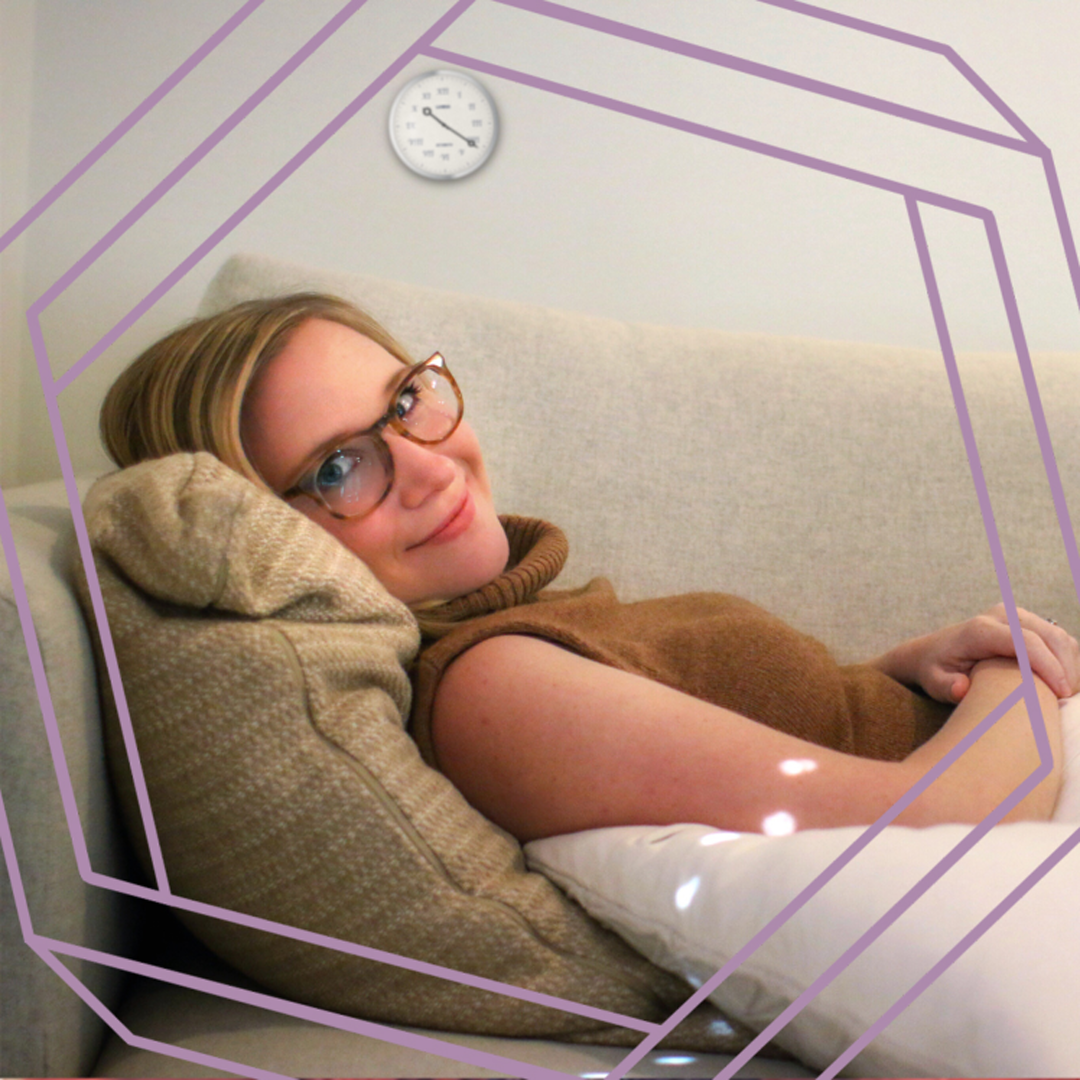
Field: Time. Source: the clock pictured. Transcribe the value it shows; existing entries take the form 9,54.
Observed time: 10,21
